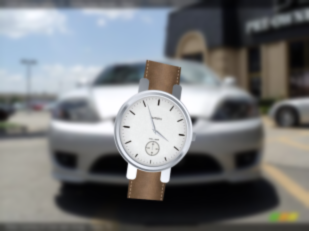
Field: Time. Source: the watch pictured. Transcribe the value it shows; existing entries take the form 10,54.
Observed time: 3,56
